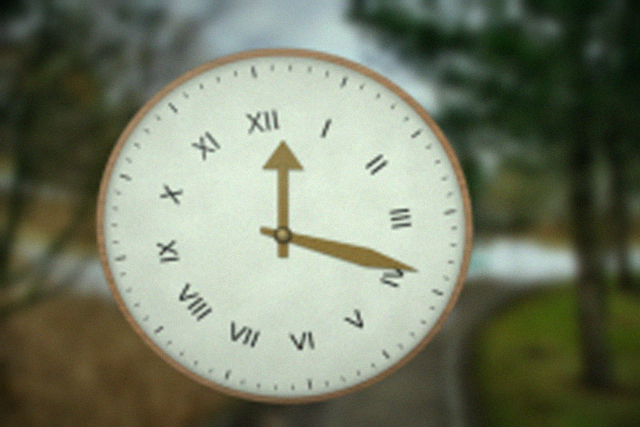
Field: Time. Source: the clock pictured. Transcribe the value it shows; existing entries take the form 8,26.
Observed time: 12,19
